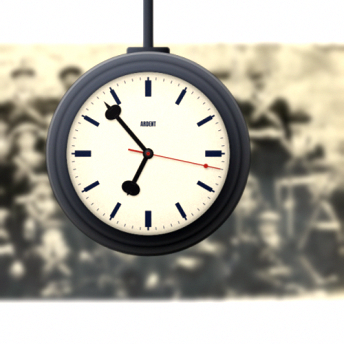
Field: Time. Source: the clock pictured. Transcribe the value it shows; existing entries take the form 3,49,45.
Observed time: 6,53,17
